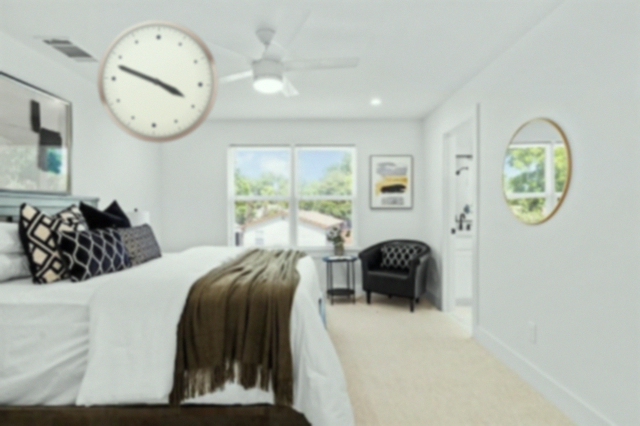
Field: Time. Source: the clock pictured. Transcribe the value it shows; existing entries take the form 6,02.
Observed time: 3,48
